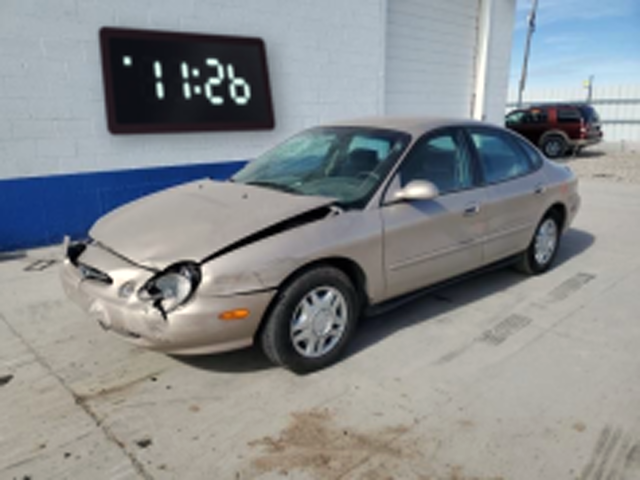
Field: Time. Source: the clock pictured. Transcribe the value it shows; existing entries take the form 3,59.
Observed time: 11,26
